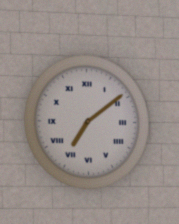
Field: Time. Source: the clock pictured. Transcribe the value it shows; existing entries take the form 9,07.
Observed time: 7,09
